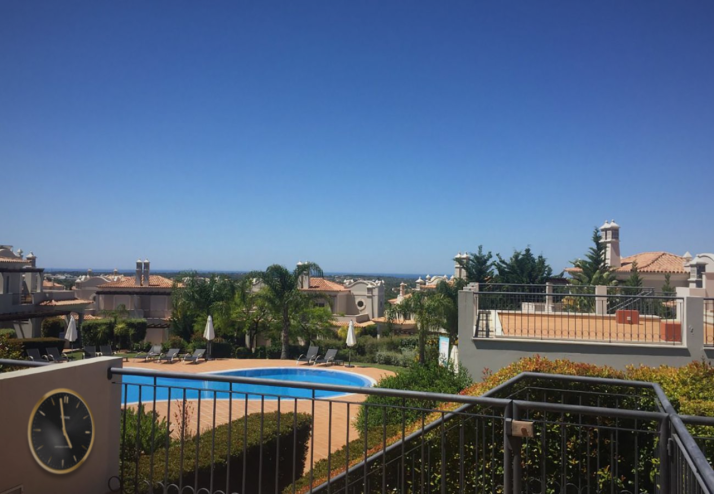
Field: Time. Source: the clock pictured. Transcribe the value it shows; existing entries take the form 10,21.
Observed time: 4,58
